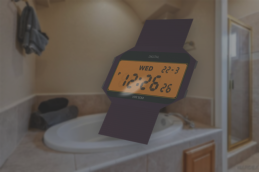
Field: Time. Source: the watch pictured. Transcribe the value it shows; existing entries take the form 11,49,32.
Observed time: 12,26,26
